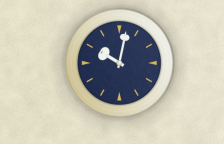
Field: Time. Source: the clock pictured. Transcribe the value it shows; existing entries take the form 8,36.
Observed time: 10,02
